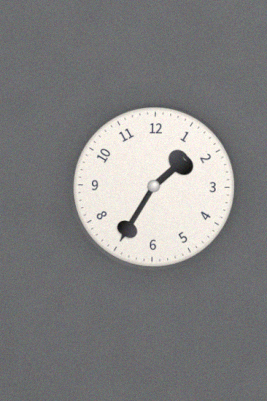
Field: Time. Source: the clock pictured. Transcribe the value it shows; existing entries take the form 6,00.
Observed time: 1,35
